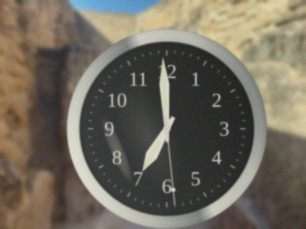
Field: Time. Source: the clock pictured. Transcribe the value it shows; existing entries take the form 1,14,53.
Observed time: 6,59,29
